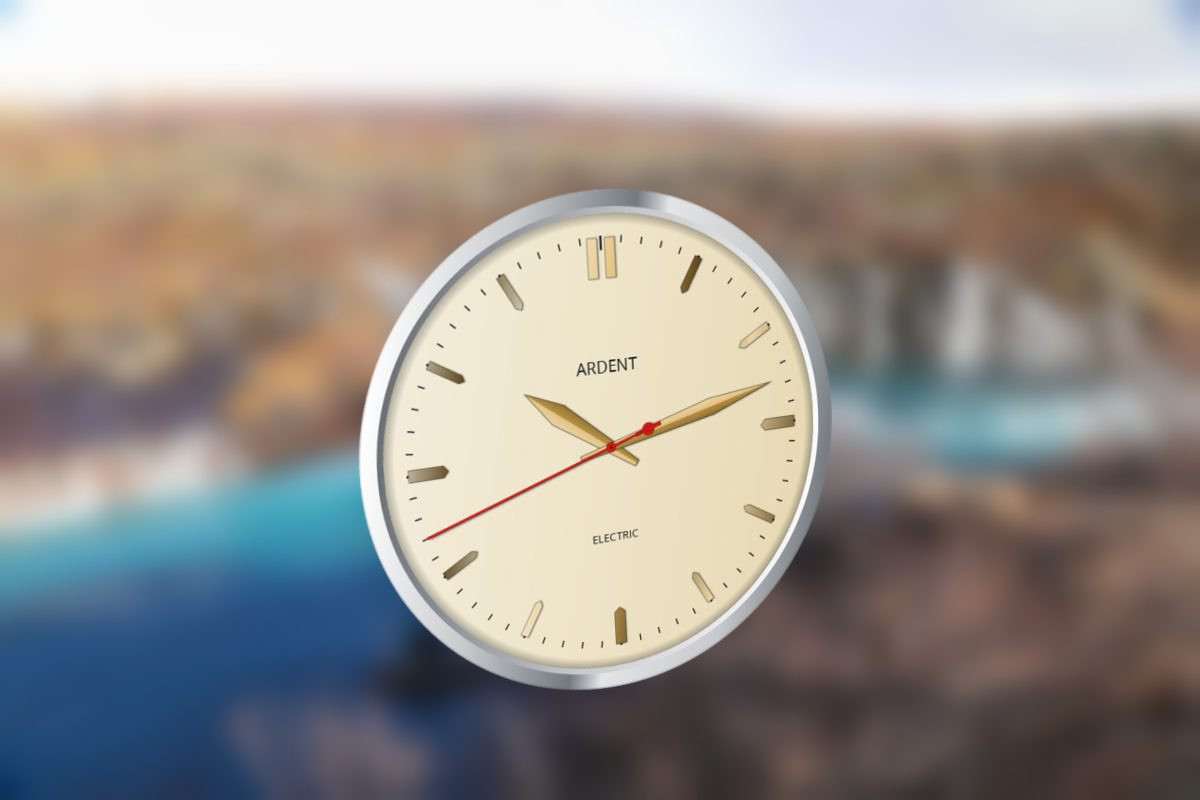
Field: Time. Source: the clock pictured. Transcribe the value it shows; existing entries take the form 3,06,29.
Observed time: 10,12,42
